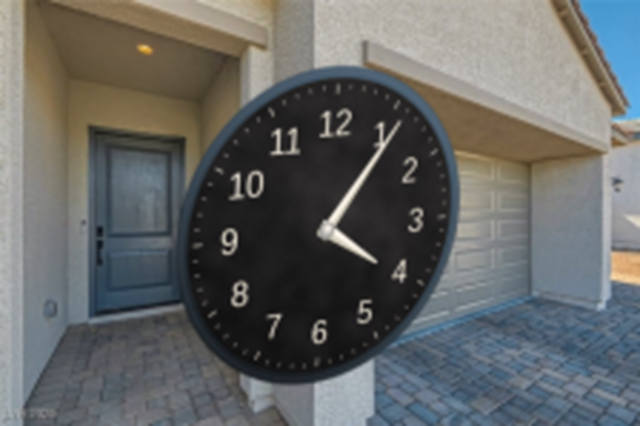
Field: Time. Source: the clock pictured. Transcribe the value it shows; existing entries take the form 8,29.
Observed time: 4,06
